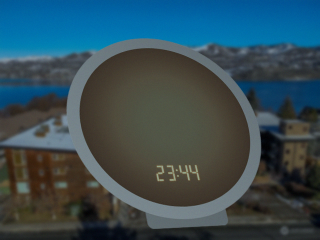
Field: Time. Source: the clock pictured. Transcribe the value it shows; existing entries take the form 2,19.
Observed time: 23,44
